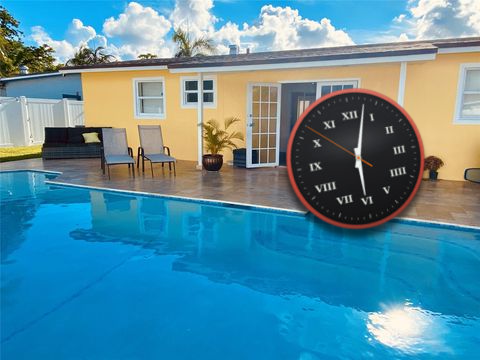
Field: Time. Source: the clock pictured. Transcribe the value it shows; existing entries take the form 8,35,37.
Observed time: 6,02,52
